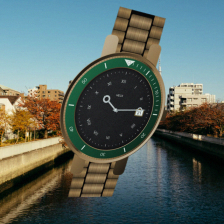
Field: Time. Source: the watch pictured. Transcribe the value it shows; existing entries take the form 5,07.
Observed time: 10,14
